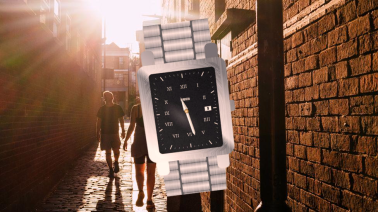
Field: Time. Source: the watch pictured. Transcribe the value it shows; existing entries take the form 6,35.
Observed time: 11,28
